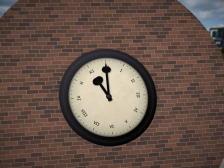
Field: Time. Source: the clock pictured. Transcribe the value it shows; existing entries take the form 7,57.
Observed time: 11,00
